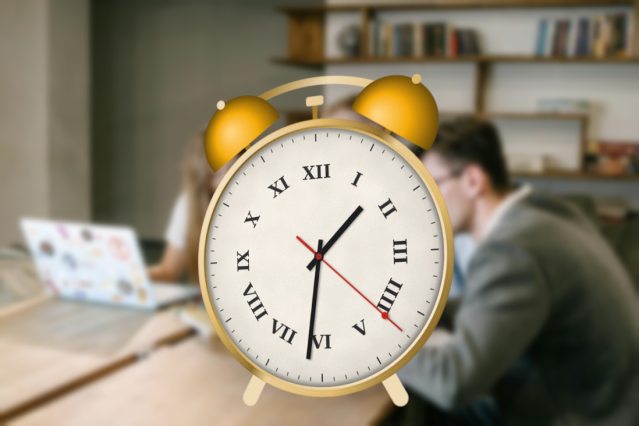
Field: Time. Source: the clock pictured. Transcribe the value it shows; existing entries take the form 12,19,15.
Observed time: 1,31,22
